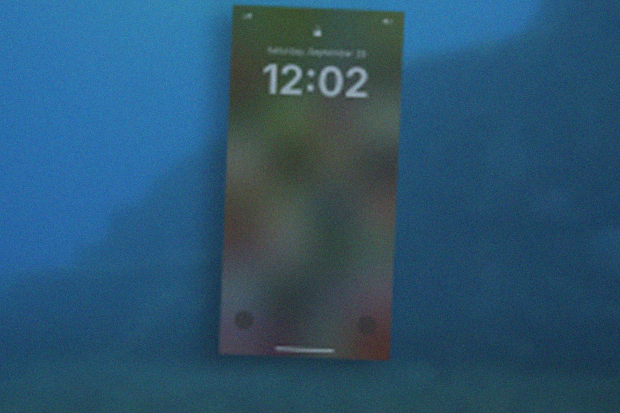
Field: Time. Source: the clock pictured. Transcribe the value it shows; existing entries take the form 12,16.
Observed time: 12,02
